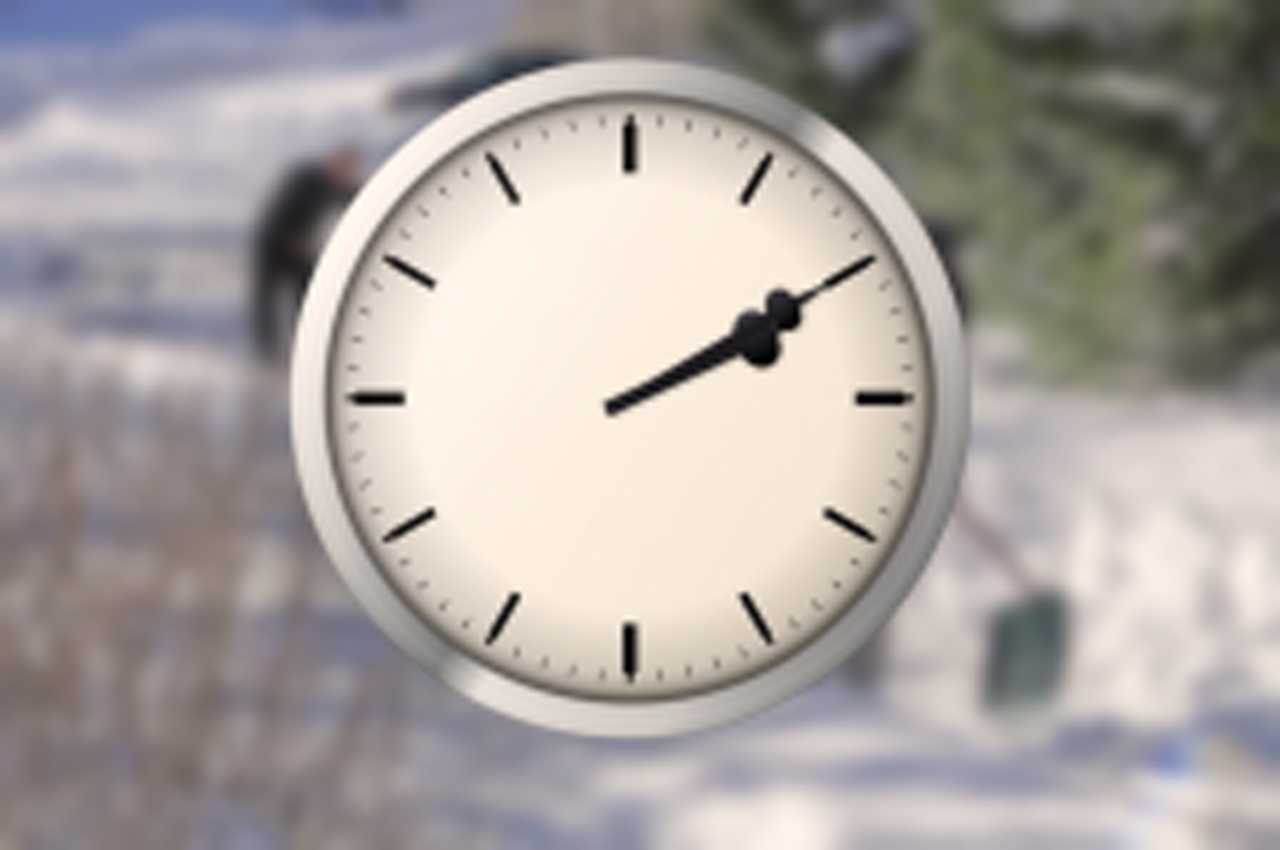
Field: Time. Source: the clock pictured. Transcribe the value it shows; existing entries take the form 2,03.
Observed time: 2,10
